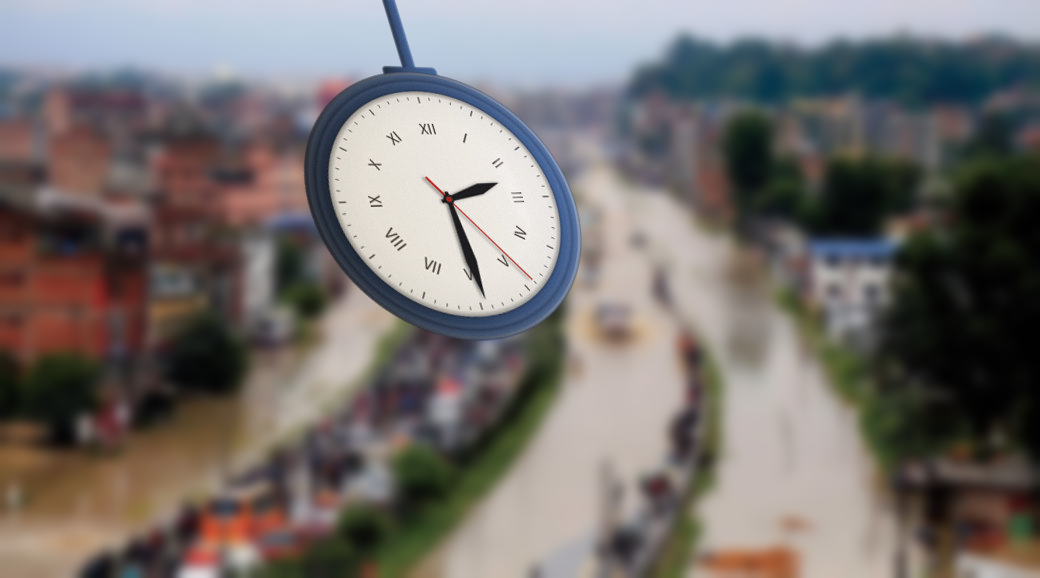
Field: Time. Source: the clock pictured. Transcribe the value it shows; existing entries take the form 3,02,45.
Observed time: 2,29,24
